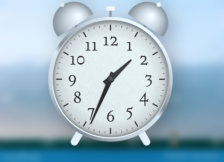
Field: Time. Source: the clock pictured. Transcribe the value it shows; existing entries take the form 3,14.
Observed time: 1,34
